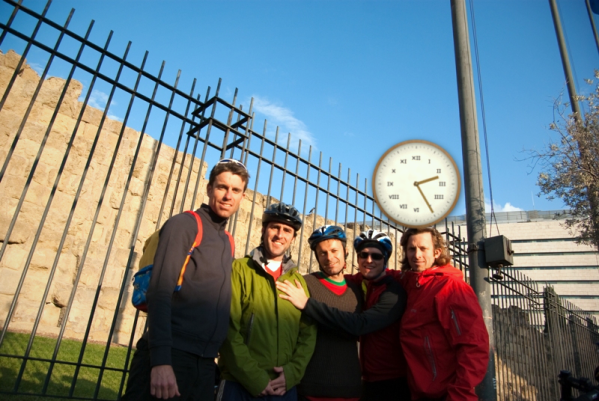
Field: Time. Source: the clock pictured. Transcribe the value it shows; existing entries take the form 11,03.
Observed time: 2,25
